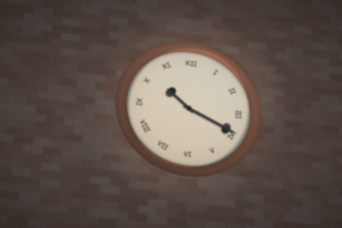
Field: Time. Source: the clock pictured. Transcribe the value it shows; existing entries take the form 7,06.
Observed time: 10,19
